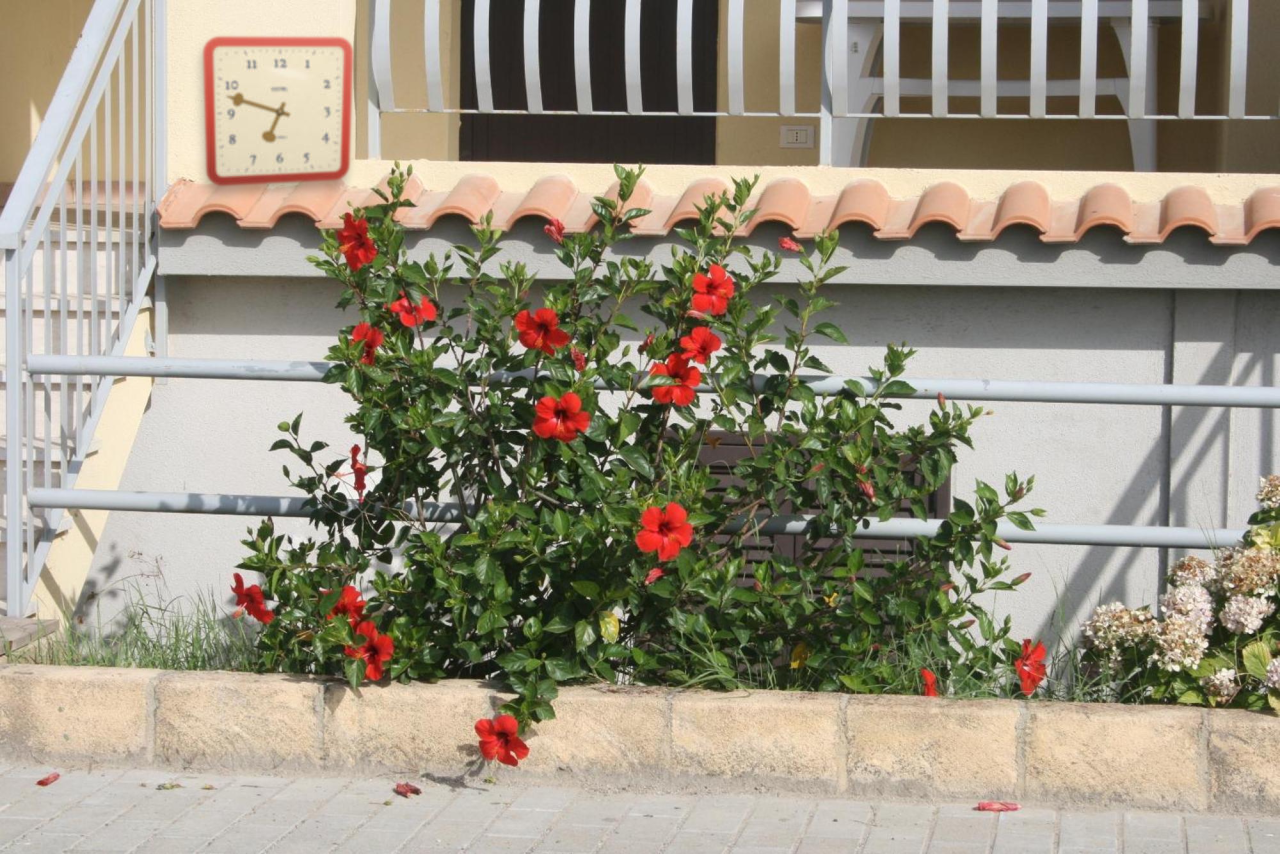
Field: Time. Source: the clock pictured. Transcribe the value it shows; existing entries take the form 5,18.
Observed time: 6,48
